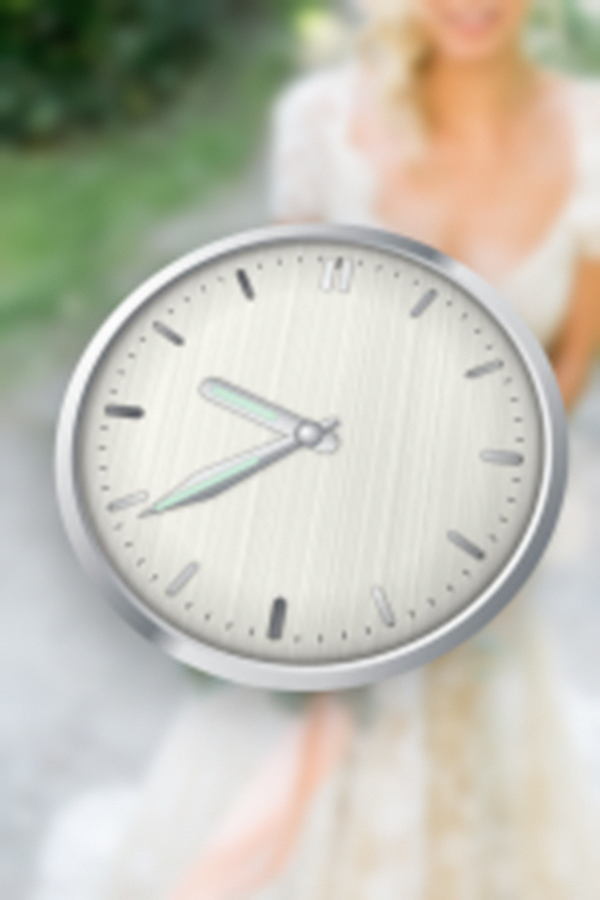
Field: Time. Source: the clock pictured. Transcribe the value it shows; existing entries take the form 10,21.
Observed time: 9,39
